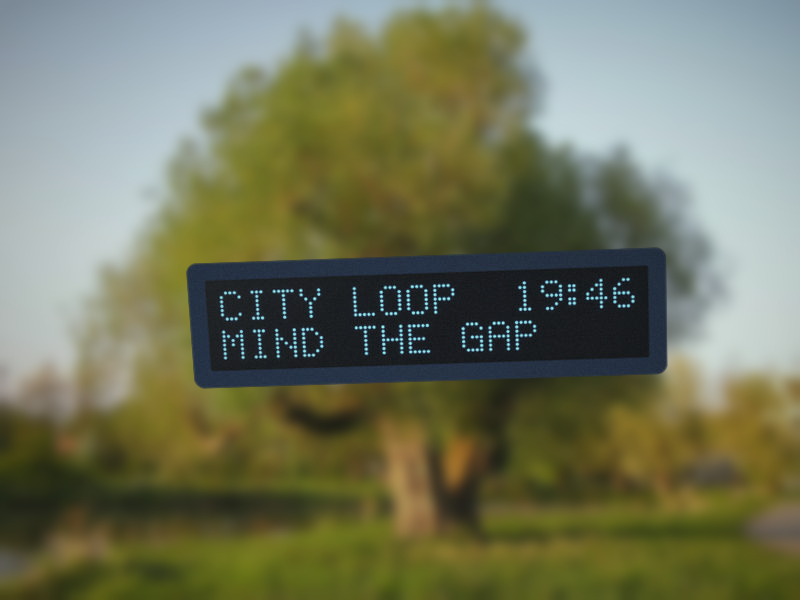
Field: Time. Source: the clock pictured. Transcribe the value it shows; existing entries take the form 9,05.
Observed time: 19,46
